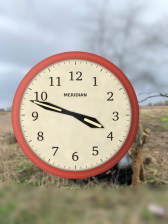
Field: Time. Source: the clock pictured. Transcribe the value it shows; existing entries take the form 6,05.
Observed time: 3,48
